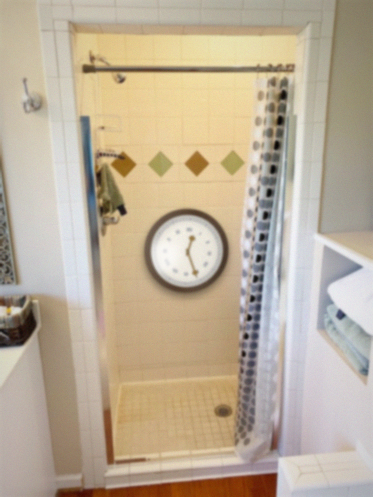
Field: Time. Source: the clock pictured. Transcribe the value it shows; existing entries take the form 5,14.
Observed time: 12,26
